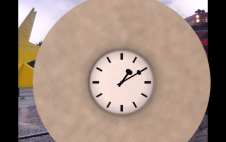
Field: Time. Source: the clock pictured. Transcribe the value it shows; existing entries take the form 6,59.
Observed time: 1,10
